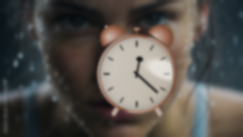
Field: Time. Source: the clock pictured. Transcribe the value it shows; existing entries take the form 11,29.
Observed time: 12,22
